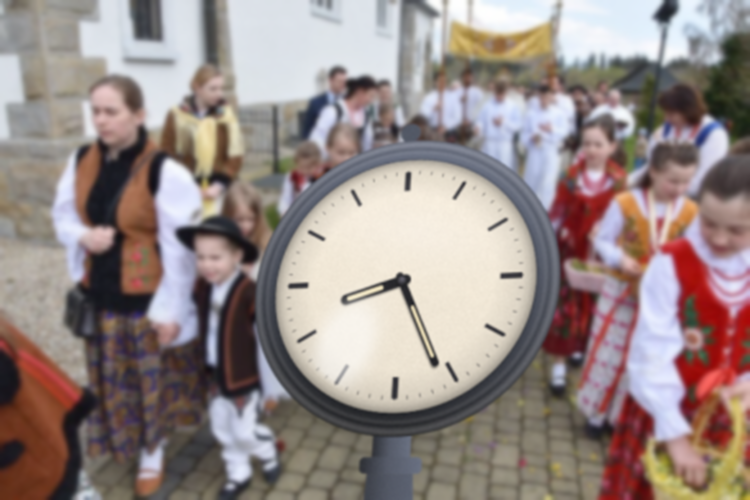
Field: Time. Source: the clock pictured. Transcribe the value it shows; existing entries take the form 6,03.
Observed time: 8,26
